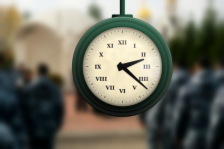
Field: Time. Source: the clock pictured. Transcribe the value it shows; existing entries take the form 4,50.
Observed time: 2,22
